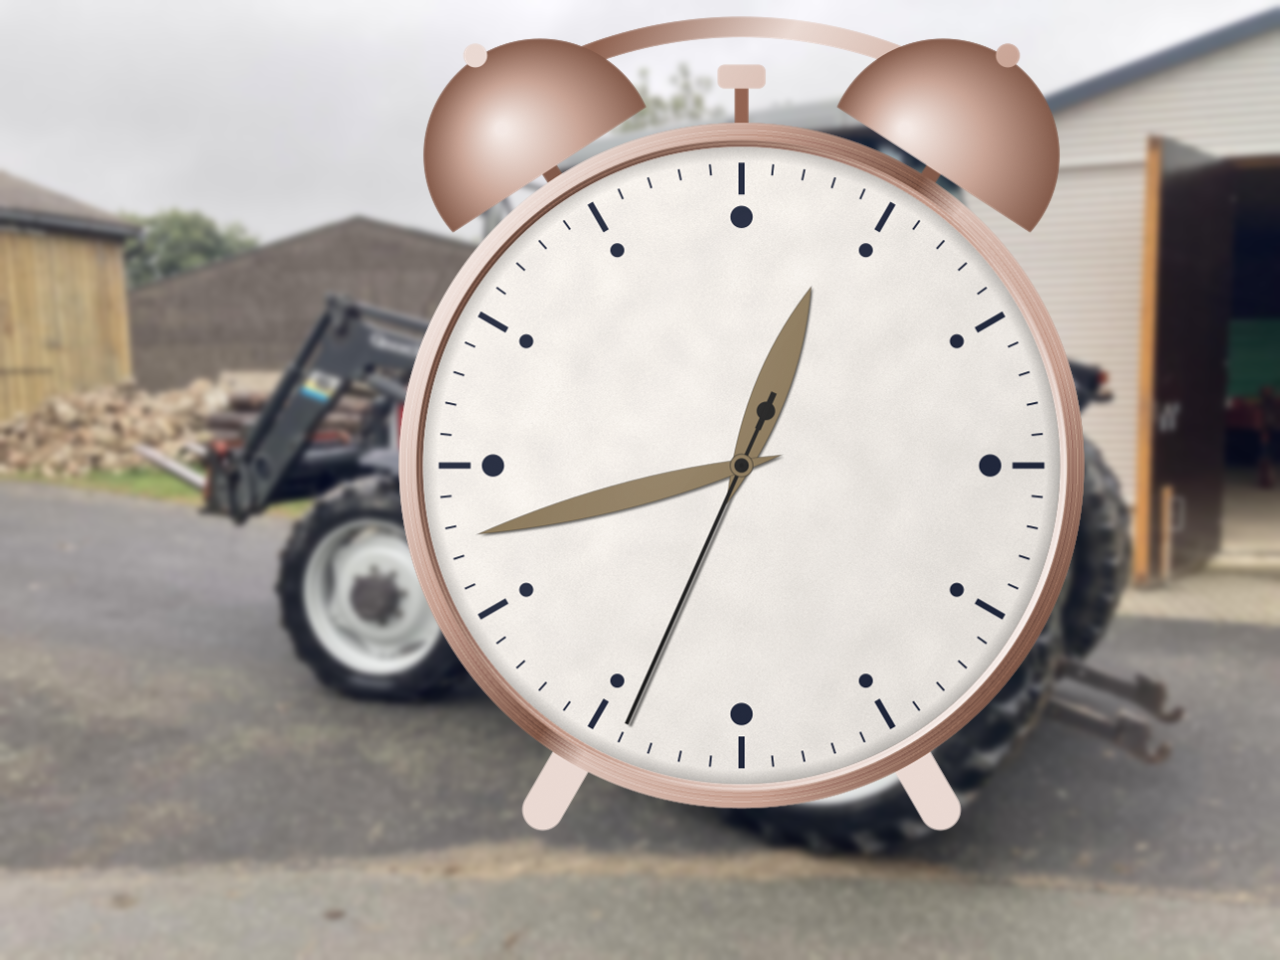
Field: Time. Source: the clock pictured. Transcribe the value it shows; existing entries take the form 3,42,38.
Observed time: 12,42,34
